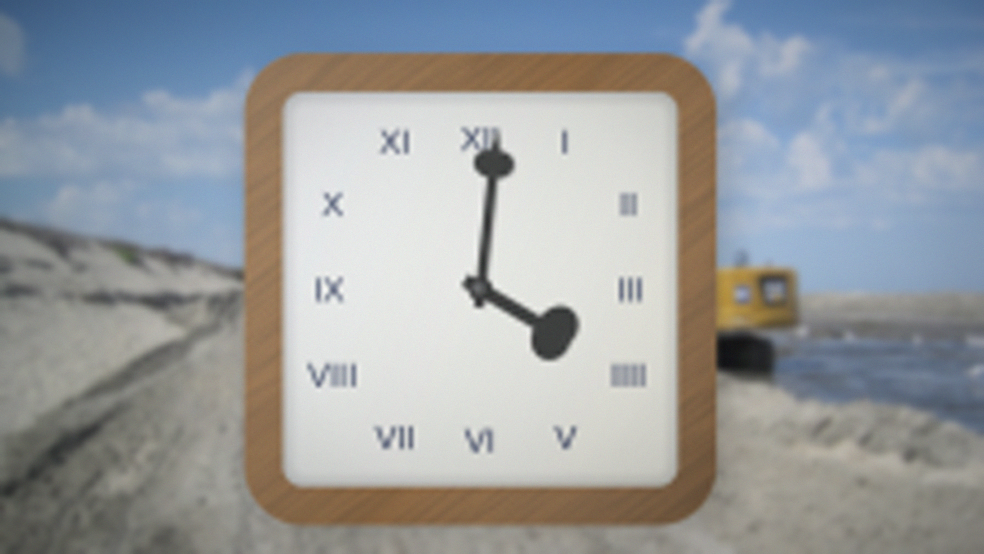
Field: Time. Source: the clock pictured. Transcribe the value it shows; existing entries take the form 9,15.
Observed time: 4,01
